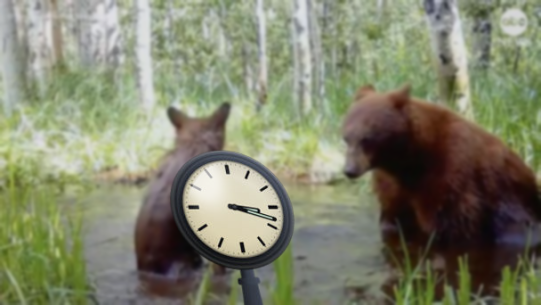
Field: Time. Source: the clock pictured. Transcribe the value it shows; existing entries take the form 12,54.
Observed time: 3,18
